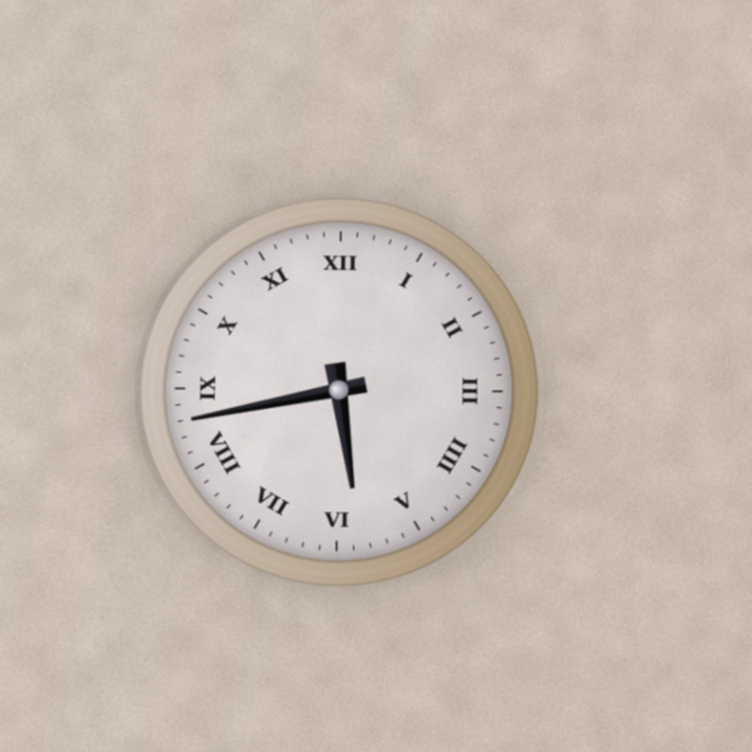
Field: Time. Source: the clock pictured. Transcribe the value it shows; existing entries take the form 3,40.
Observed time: 5,43
